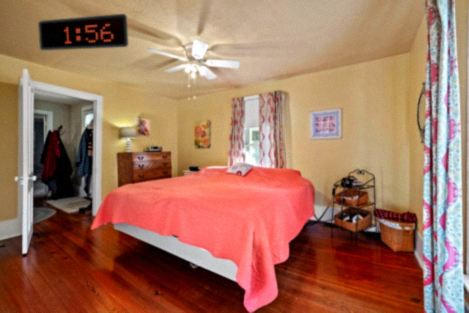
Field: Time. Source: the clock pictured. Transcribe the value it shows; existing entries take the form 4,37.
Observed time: 1,56
